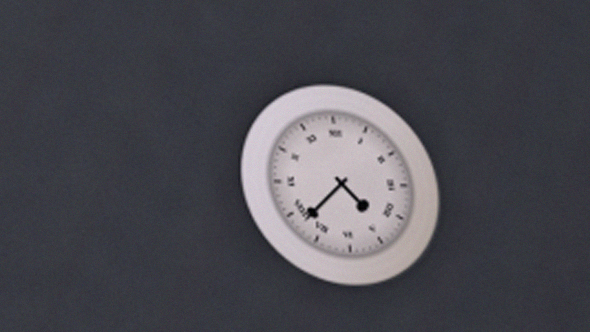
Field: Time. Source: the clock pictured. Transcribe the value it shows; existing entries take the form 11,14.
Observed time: 4,38
